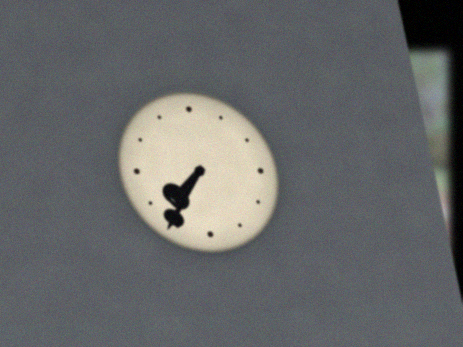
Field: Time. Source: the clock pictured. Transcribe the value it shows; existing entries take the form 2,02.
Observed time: 7,36
